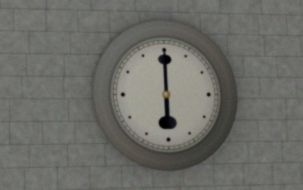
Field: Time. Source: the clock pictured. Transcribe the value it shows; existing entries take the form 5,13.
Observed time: 6,00
